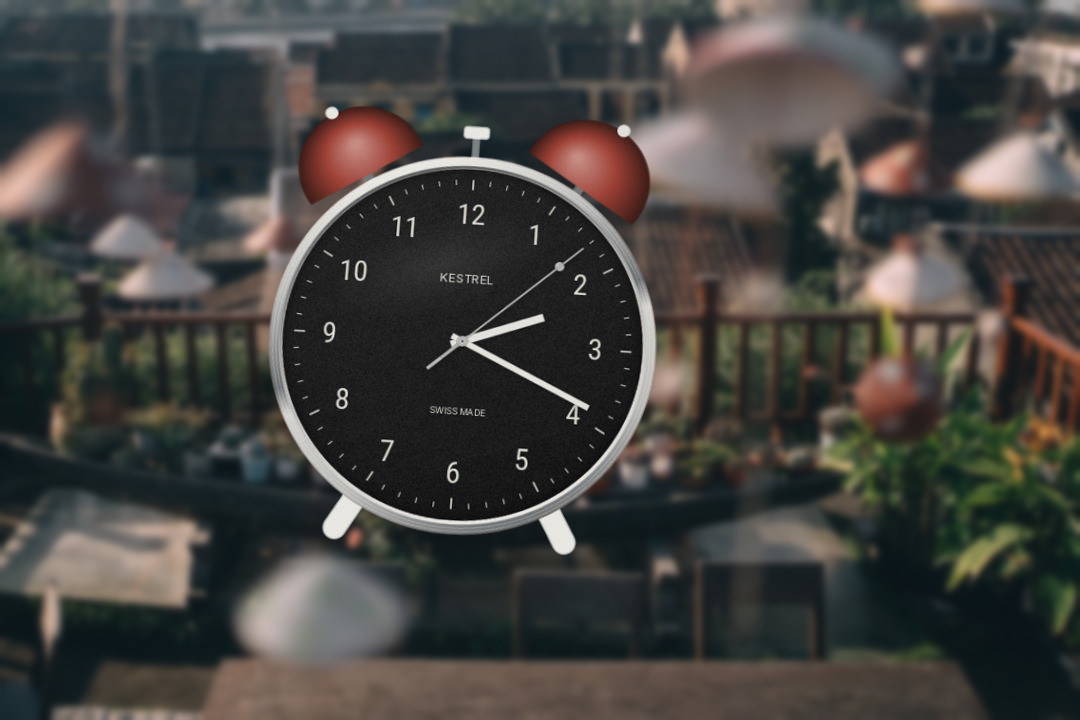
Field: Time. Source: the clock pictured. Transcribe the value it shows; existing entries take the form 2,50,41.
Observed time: 2,19,08
